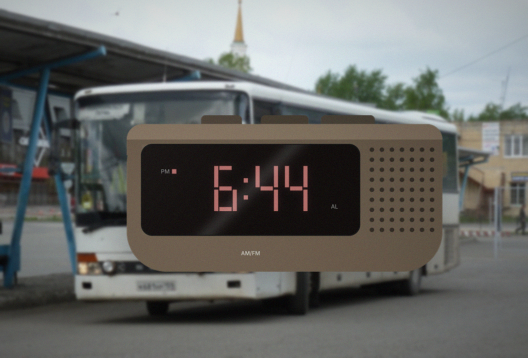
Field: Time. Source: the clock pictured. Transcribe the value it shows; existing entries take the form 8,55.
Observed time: 6,44
